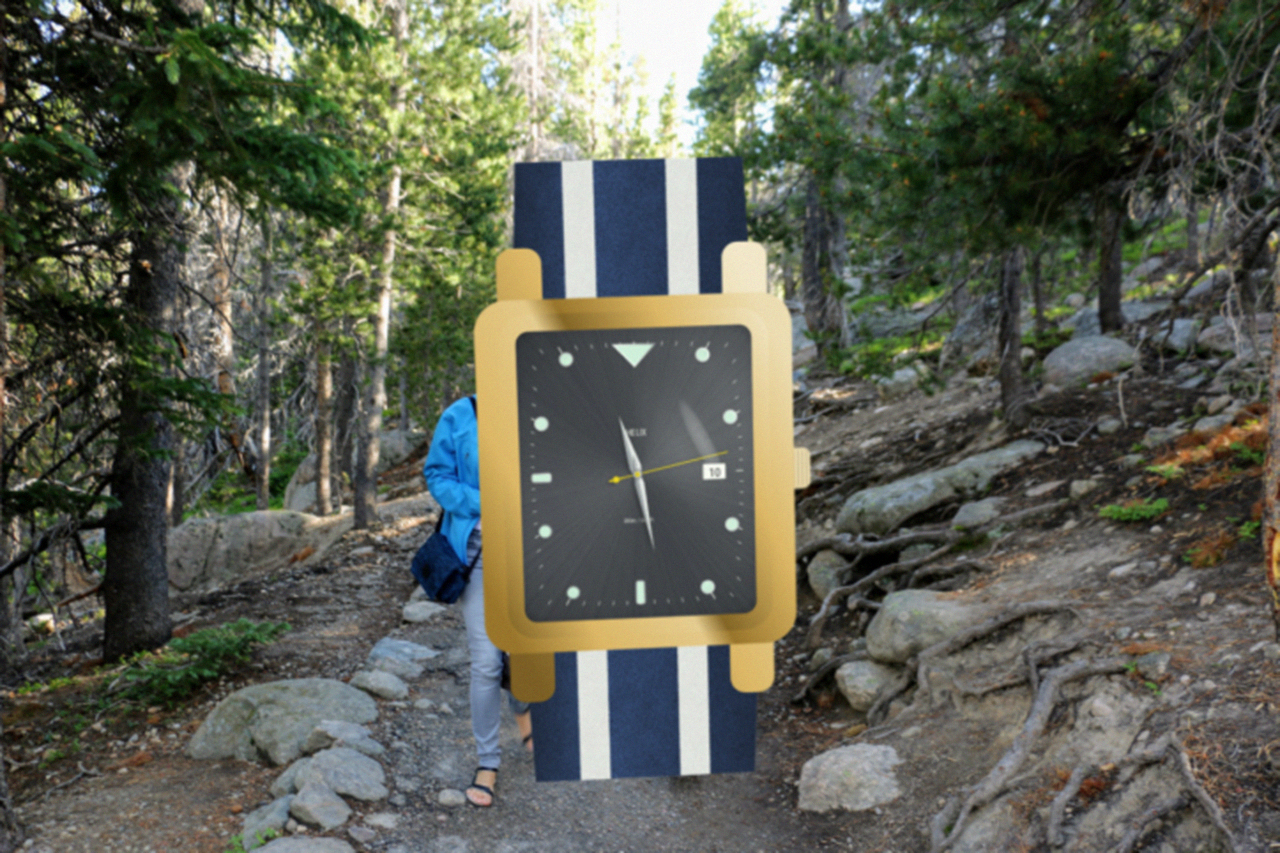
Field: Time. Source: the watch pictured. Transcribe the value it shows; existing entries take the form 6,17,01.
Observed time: 11,28,13
